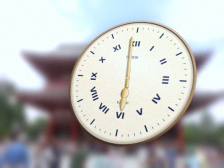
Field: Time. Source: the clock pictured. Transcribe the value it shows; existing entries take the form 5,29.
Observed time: 5,59
